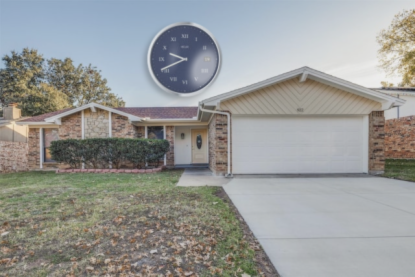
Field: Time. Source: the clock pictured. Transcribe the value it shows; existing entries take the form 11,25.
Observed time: 9,41
